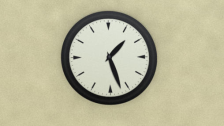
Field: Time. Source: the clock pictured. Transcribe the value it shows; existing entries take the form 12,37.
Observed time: 1,27
